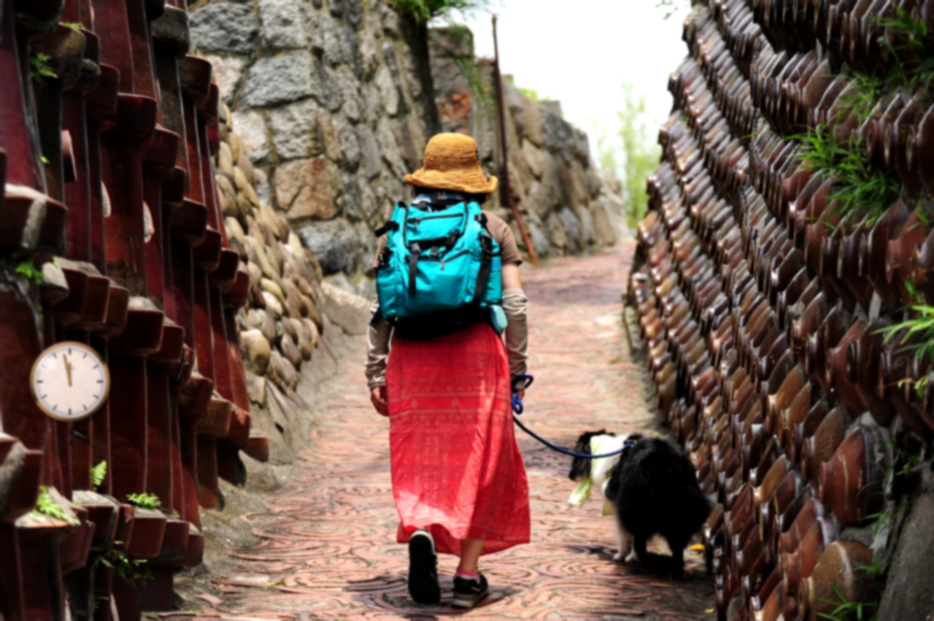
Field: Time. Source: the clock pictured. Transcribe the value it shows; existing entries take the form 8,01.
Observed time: 11,58
